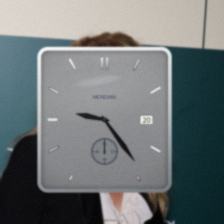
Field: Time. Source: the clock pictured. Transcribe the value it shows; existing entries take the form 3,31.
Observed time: 9,24
